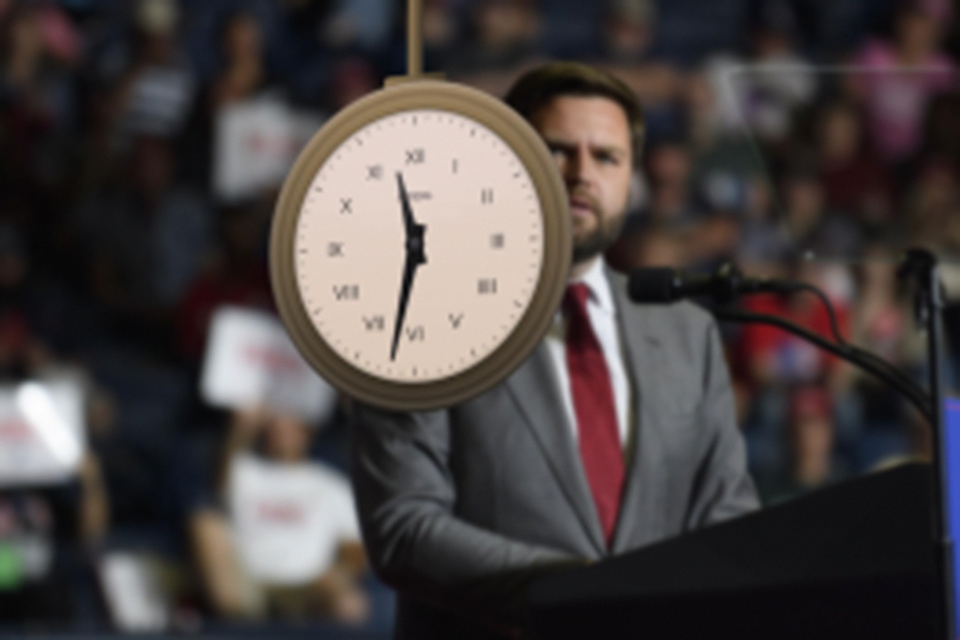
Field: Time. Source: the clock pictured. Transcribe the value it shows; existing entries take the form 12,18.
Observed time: 11,32
